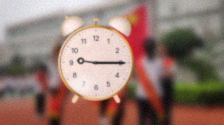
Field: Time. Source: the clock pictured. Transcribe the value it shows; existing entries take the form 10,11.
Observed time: 9,15
